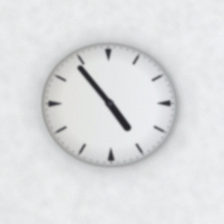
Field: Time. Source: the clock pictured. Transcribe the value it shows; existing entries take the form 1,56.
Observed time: 4,54
